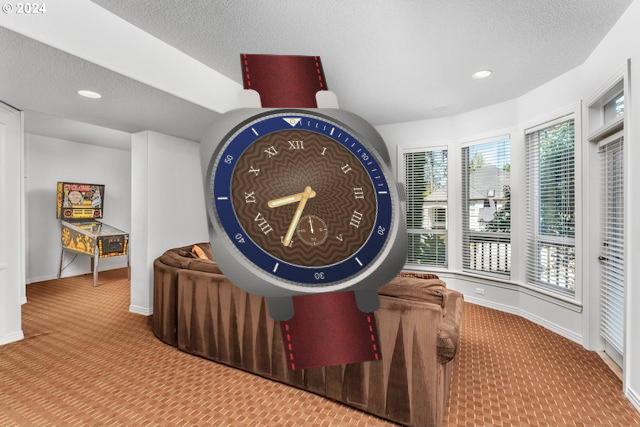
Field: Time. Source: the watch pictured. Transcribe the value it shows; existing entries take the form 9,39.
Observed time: 8,35
